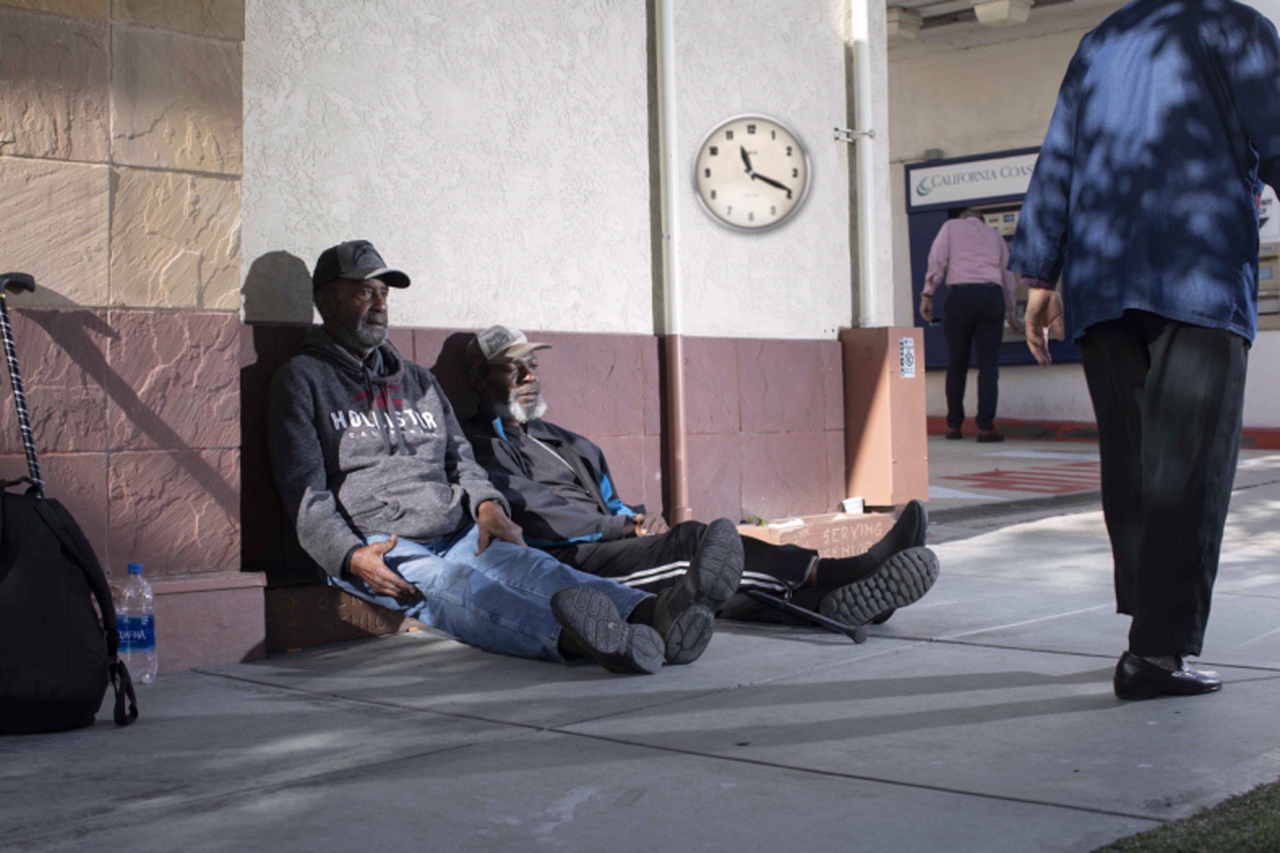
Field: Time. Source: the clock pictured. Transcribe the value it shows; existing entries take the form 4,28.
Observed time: 11,19
